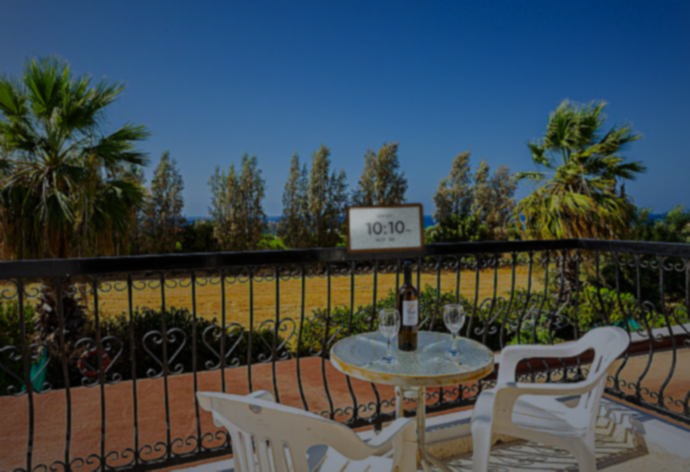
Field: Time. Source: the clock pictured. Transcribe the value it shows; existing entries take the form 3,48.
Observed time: 10,10
